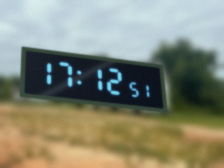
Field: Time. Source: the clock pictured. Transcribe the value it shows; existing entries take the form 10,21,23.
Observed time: 17,12,51
